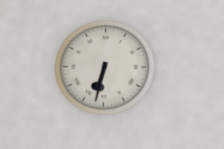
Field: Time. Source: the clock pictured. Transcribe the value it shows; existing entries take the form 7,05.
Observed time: 6,32
